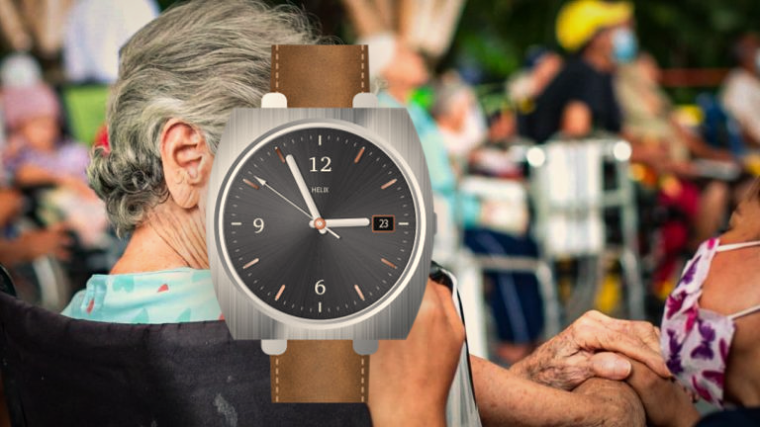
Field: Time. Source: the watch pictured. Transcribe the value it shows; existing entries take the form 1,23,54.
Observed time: 2,55,51
